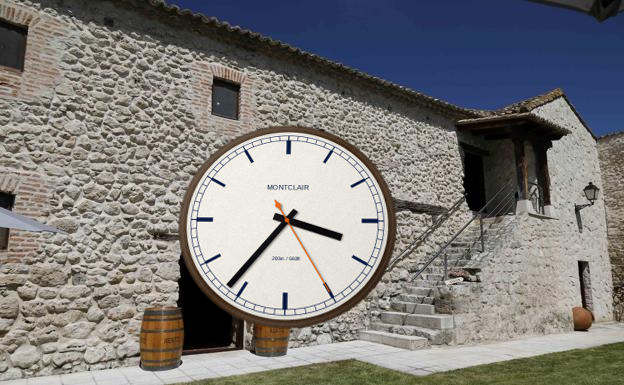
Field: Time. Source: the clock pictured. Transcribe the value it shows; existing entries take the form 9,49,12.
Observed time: 3,36,25
